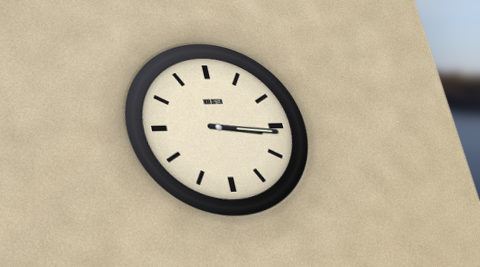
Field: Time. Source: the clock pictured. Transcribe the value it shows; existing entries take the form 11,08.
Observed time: 3,16
